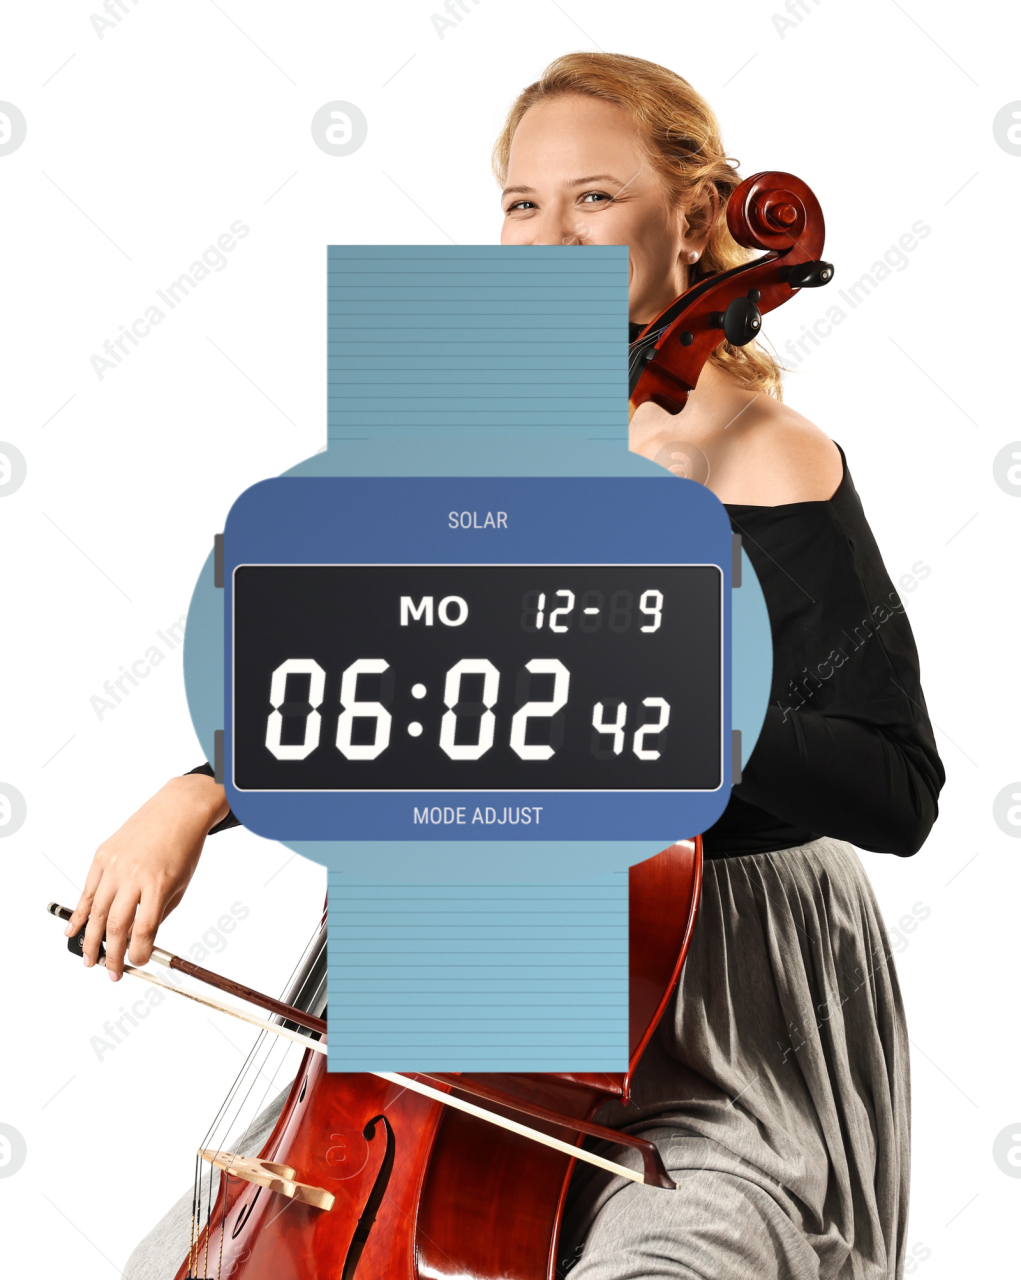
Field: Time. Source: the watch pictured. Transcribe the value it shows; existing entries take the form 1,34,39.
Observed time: 6,02,42
